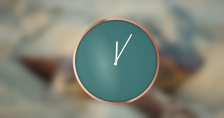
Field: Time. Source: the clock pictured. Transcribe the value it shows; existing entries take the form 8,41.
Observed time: 12,05
